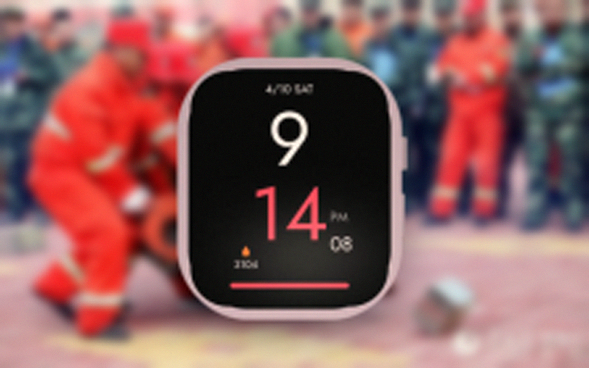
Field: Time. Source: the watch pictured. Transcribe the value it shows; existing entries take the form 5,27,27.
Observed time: 9,14,08
